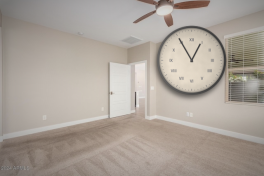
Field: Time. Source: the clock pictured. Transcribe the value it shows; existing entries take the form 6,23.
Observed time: 12,55
